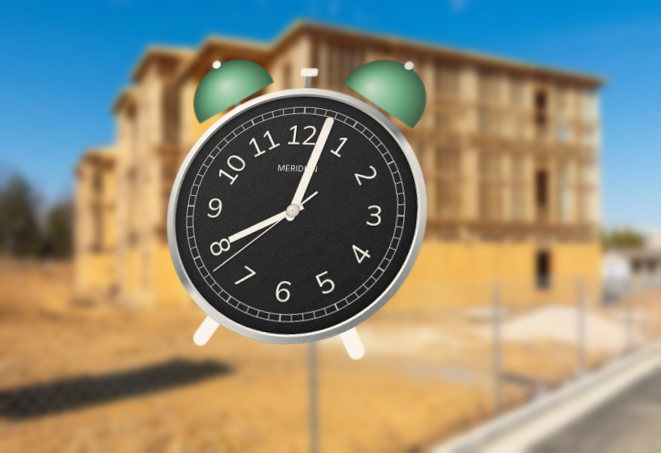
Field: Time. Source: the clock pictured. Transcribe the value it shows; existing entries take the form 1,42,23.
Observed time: 8,02,38
